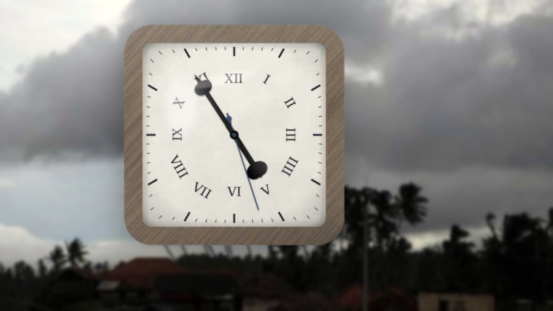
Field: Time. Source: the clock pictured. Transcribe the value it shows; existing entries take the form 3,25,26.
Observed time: 4,54,27
